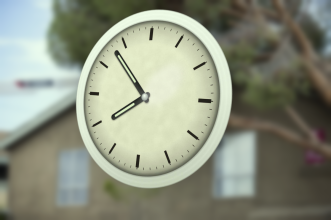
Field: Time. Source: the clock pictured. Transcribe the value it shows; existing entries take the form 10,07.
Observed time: 7,53
